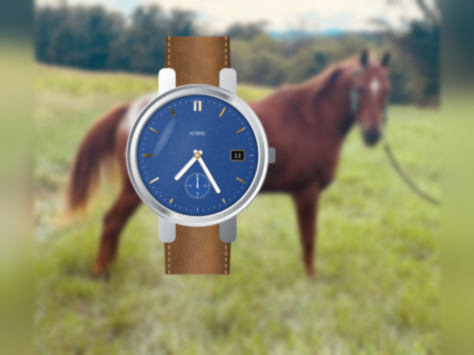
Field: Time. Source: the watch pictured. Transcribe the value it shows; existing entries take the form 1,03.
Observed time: 7,25
